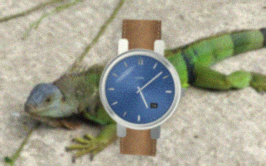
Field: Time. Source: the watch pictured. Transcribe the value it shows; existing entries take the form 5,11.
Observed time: 5,08
